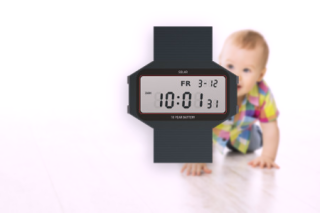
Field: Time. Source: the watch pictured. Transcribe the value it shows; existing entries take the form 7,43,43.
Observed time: 10,01,31
